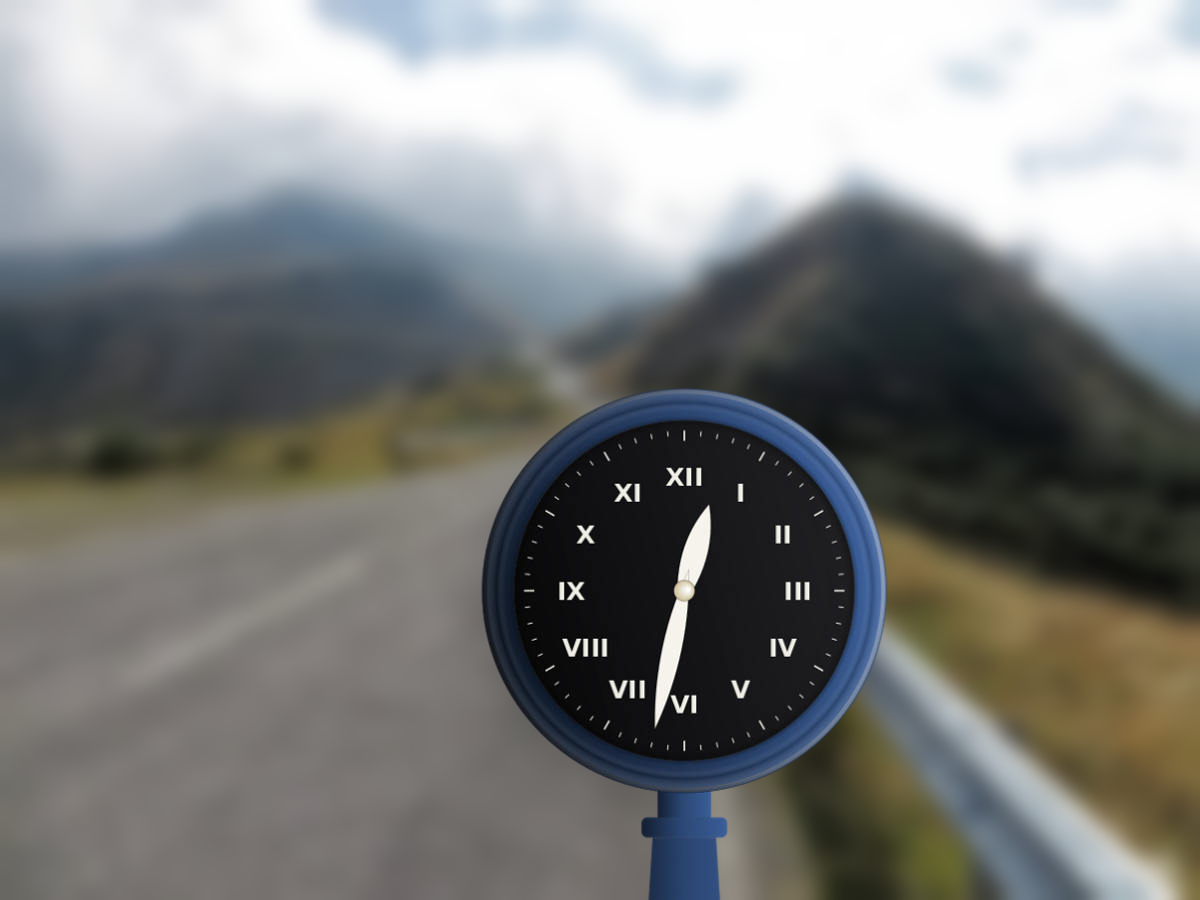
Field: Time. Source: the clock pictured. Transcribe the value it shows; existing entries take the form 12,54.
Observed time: 12,32
